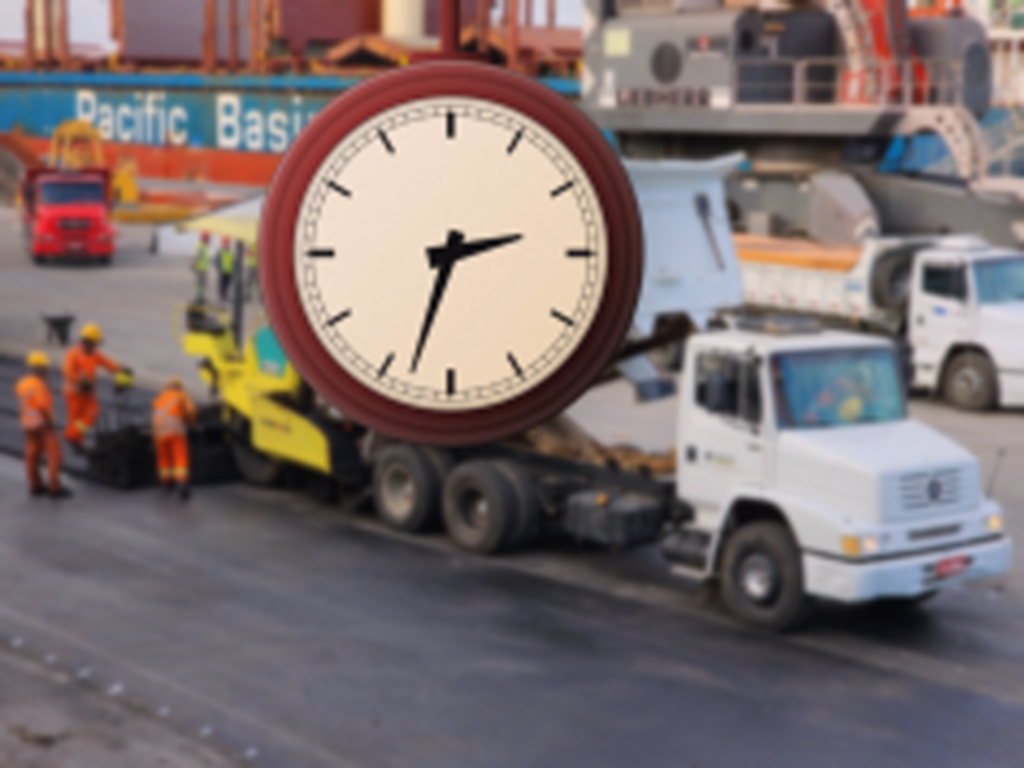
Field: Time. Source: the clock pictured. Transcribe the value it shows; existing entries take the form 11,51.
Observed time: 2,33
